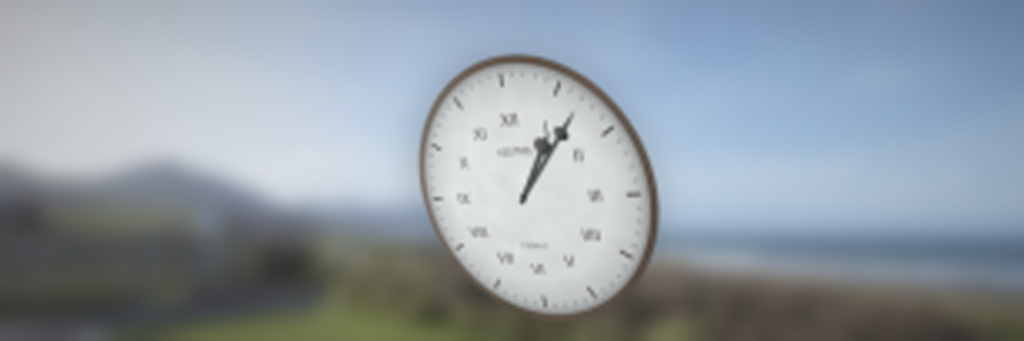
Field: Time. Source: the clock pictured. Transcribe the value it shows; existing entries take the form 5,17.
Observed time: 1,07
